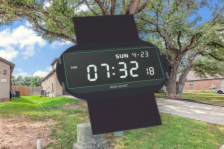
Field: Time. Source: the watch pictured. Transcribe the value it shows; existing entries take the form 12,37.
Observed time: 7,32
